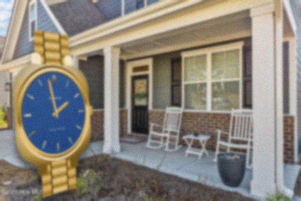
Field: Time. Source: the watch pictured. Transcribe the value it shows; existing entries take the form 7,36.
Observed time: 1,58
